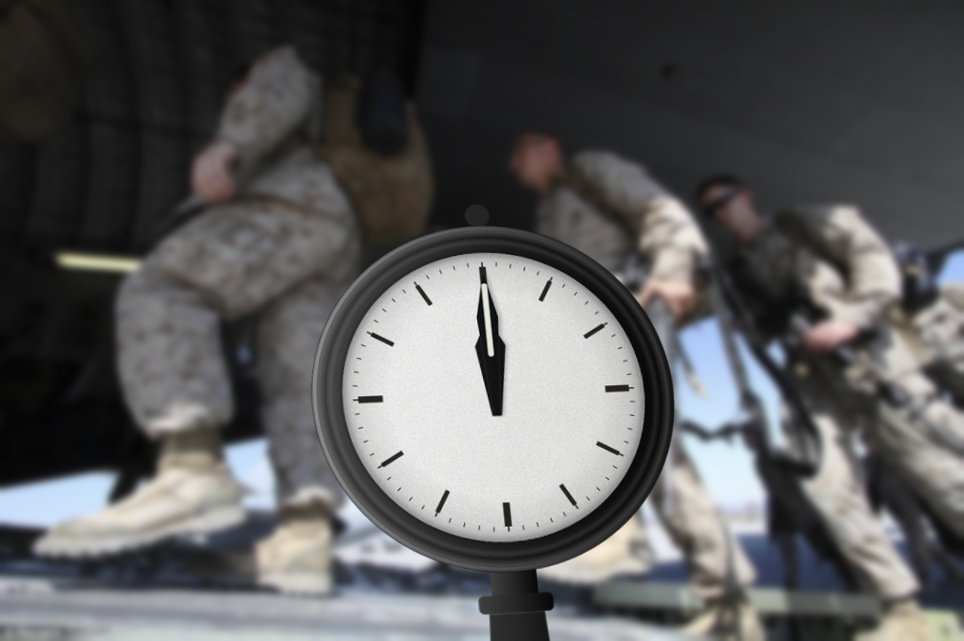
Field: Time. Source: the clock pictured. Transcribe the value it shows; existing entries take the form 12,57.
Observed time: 12,00
